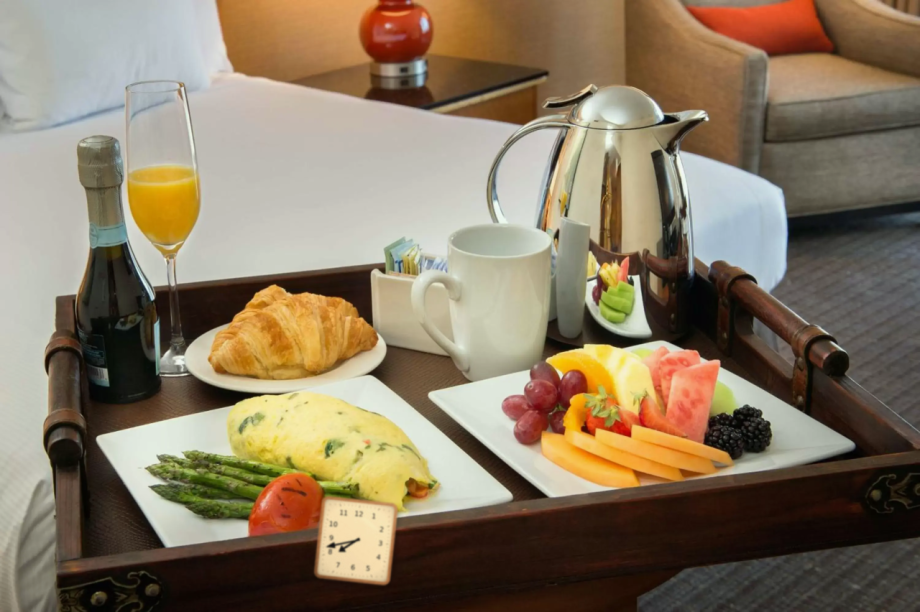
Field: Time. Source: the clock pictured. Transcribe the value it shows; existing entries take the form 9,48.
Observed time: 7,42
